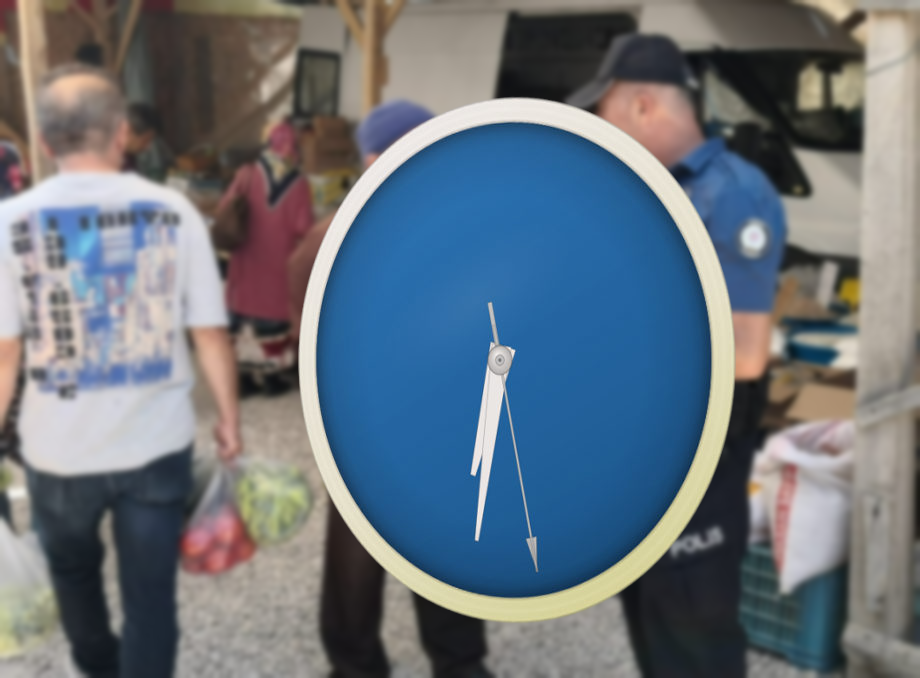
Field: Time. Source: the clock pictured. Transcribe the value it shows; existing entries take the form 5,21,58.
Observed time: 6,31,28
